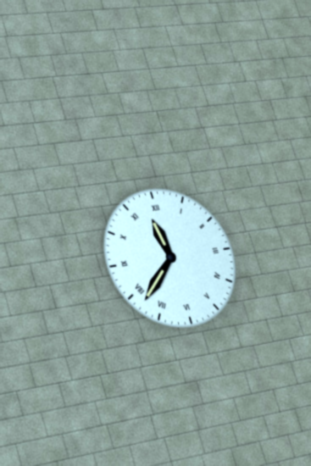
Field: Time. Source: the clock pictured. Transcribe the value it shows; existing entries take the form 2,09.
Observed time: 11,38
